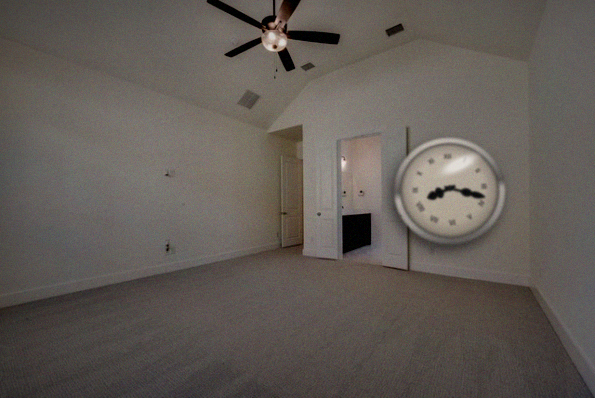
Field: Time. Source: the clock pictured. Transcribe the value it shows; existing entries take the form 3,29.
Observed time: 8,18
